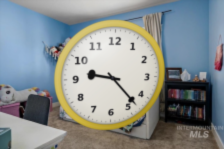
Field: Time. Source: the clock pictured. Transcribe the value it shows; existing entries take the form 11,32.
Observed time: 9,23
